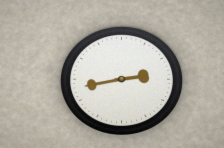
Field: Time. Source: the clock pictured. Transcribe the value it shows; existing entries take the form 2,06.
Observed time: 2,43
